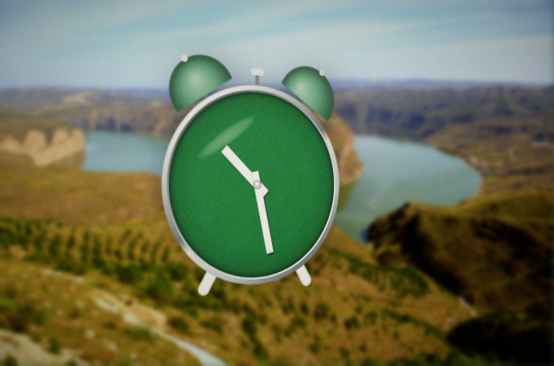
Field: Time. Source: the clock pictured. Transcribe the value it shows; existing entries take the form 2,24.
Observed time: 10,28
